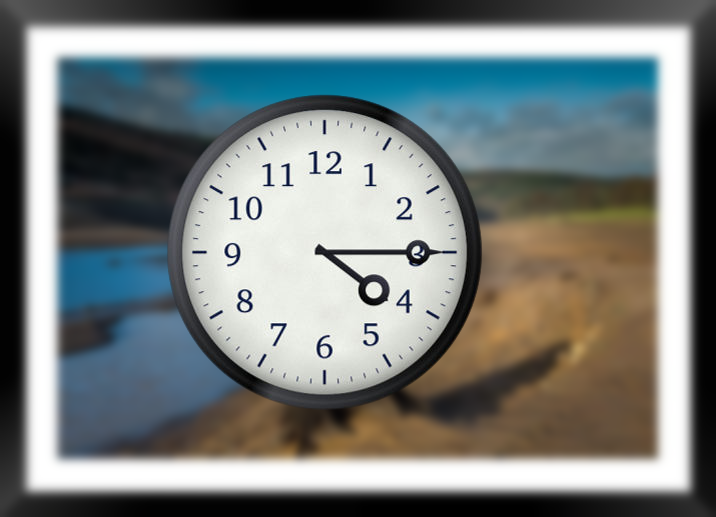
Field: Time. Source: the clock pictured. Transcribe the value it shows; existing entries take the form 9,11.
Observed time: 4,15
